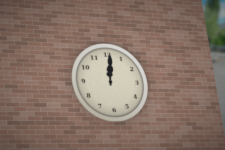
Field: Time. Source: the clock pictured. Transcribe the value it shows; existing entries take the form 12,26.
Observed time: 12,01
